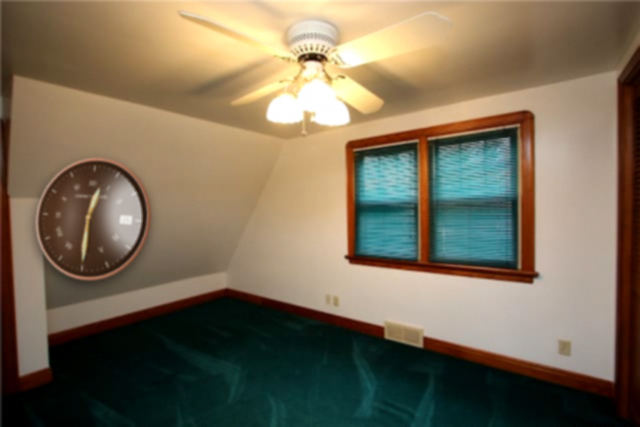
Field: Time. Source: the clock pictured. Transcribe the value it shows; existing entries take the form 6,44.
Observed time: 12,30
